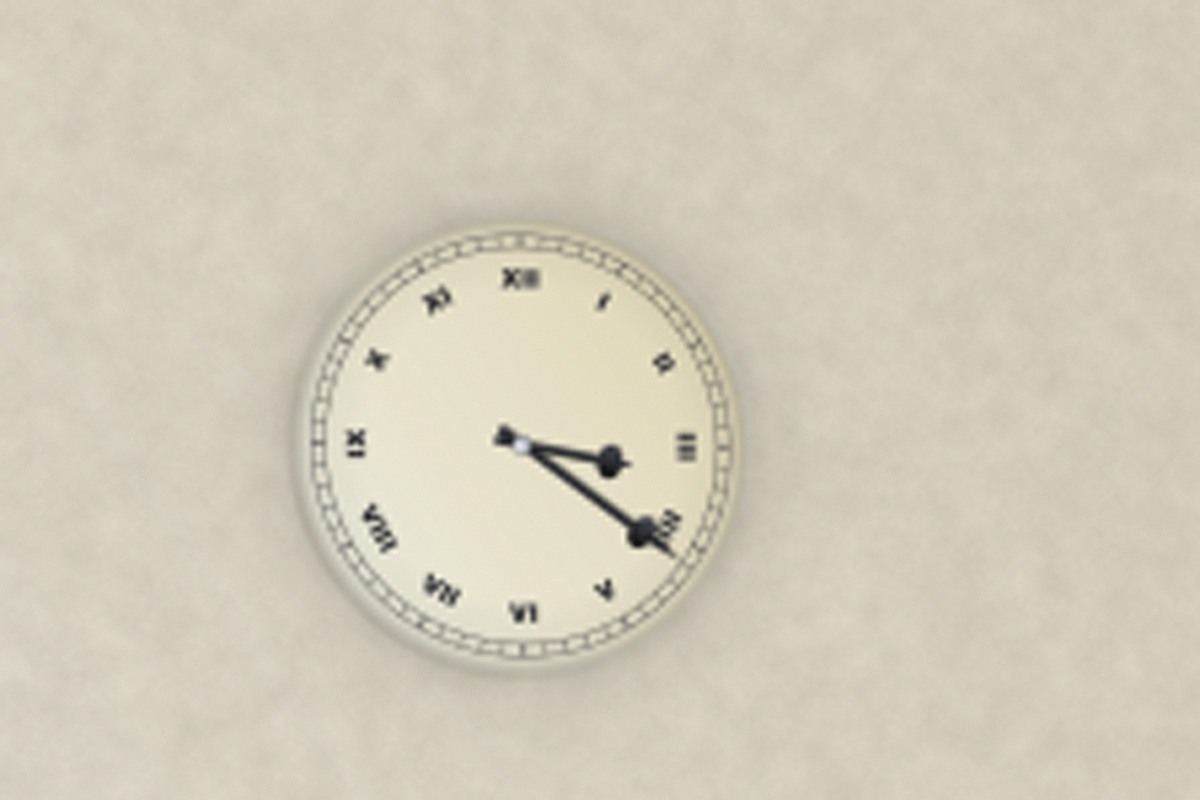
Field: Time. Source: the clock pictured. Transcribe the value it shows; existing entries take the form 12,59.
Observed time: 3,21
